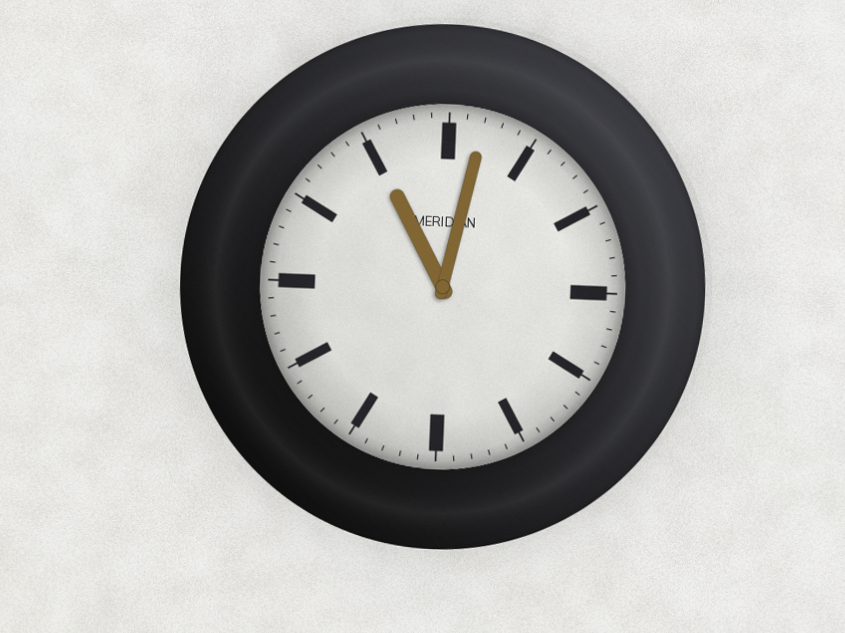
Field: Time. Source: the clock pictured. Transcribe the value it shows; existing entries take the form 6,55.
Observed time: 11,02
